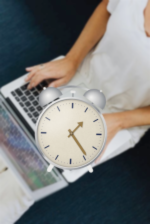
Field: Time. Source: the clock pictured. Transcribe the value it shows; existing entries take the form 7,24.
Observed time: 1,24
